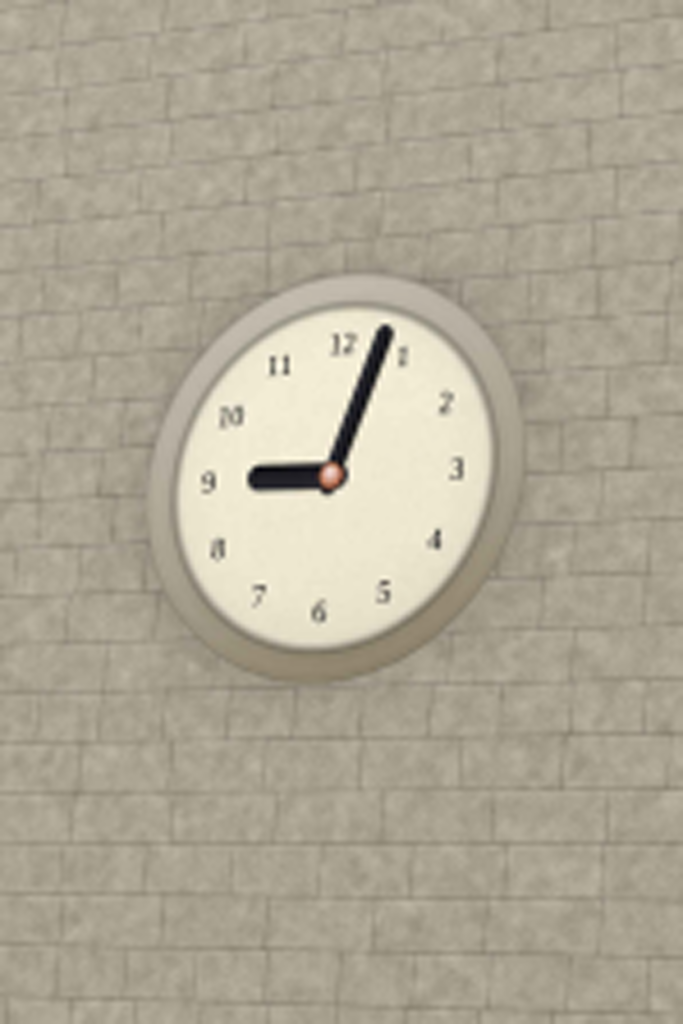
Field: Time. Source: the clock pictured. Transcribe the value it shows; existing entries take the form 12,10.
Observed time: 9,03
